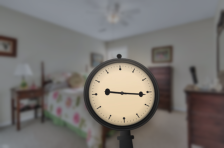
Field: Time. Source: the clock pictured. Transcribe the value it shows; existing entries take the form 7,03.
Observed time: 9,16
